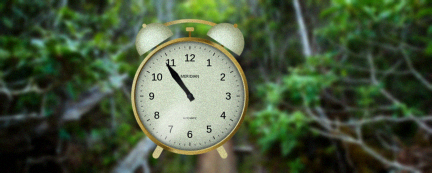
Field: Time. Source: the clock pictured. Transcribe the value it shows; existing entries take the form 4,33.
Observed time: 10,54
